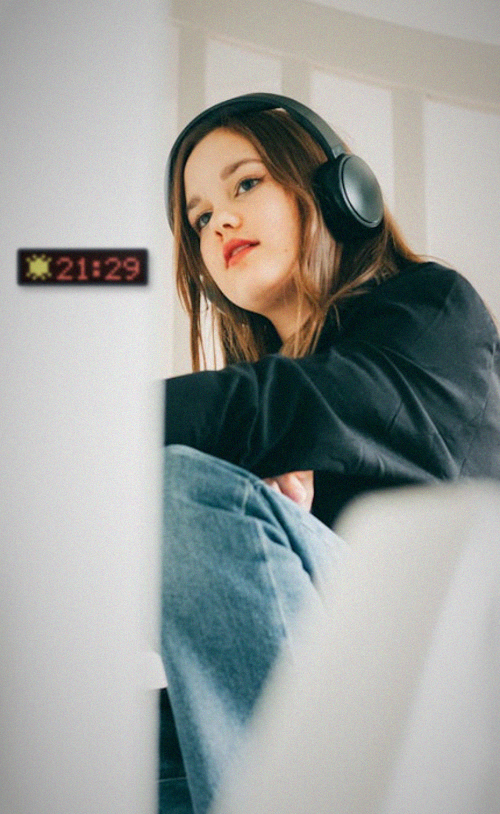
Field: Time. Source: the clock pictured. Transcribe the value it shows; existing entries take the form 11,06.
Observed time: 21,29
